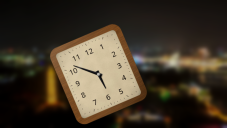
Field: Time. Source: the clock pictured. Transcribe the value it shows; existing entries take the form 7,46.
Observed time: 5,52
